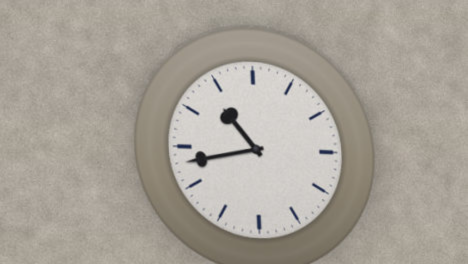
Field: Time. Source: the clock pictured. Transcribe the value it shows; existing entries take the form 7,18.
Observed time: 10,43
